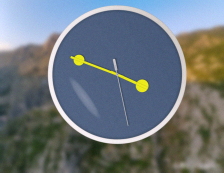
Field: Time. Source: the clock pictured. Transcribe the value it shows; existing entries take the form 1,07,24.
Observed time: 3,48,28
